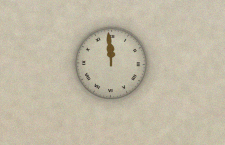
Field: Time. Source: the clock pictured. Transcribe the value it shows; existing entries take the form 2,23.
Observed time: 11,59
